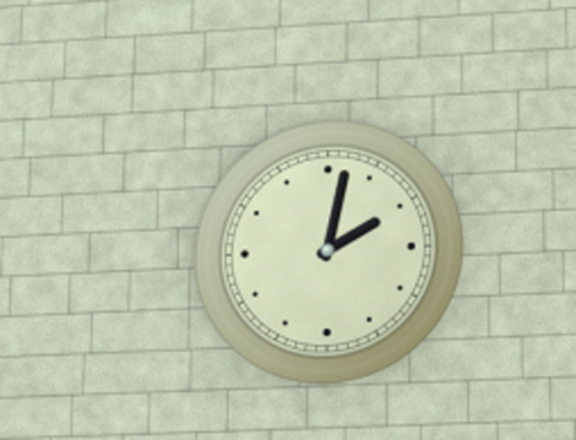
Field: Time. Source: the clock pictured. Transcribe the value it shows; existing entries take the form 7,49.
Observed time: 2,02
